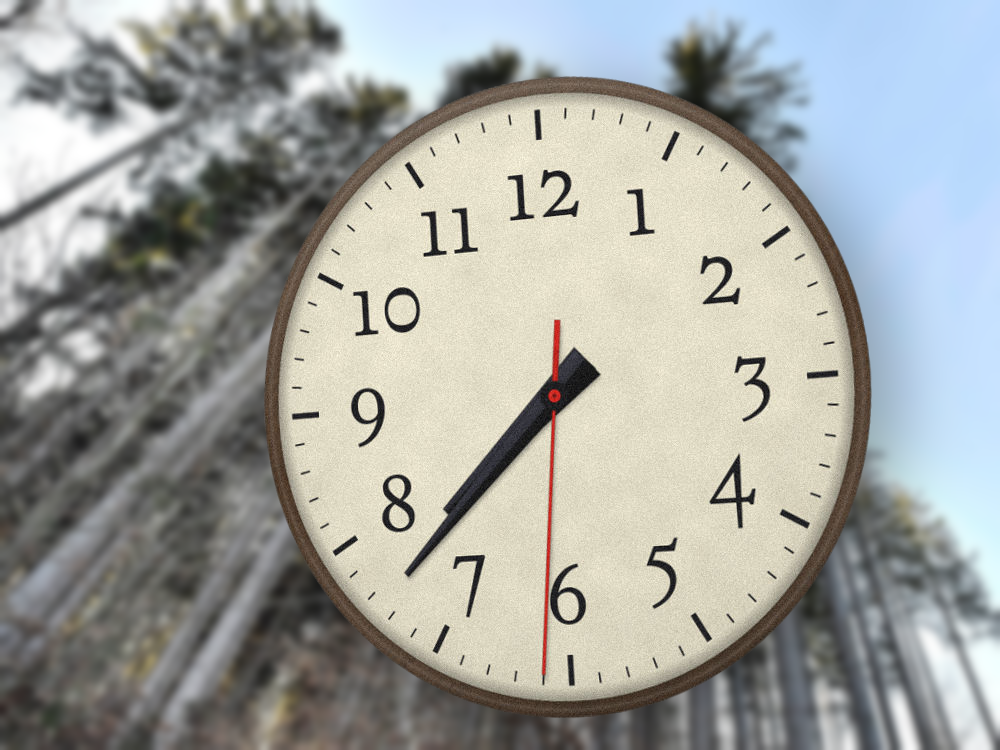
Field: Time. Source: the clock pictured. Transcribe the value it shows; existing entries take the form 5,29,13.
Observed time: 7,37,31
